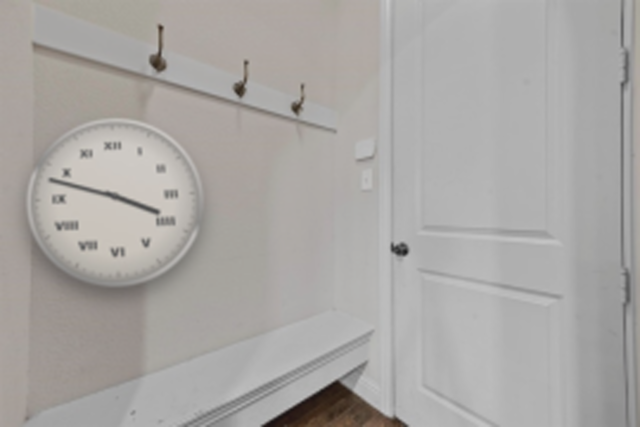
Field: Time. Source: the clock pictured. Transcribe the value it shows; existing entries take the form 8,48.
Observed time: 3,48
